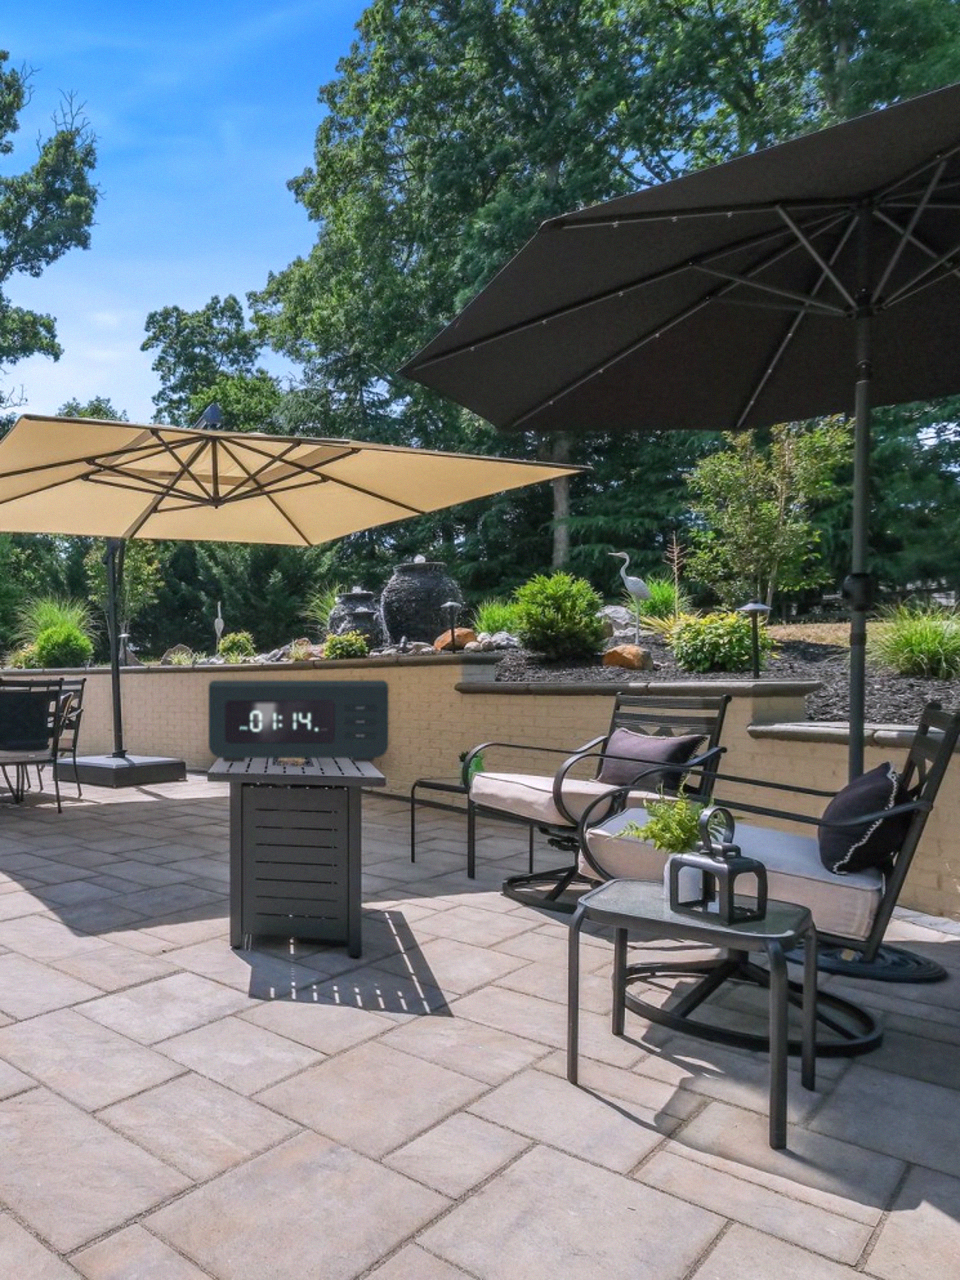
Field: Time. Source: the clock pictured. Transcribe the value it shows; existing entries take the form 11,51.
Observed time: 1,14
